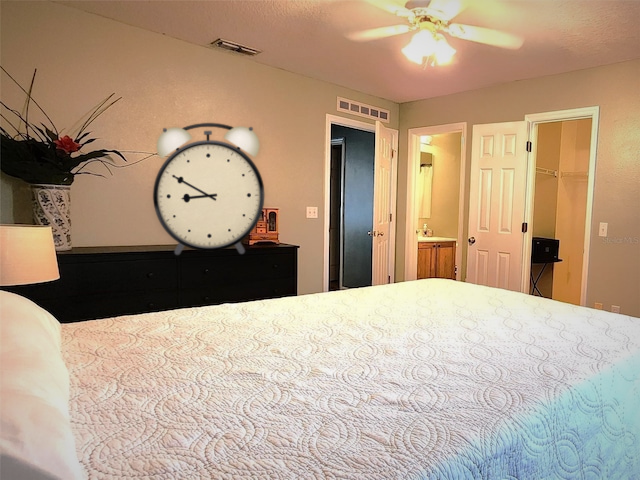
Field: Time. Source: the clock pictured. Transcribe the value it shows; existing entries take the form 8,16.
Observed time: 8,50
